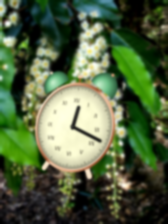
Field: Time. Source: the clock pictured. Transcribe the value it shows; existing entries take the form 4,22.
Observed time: 12,18
